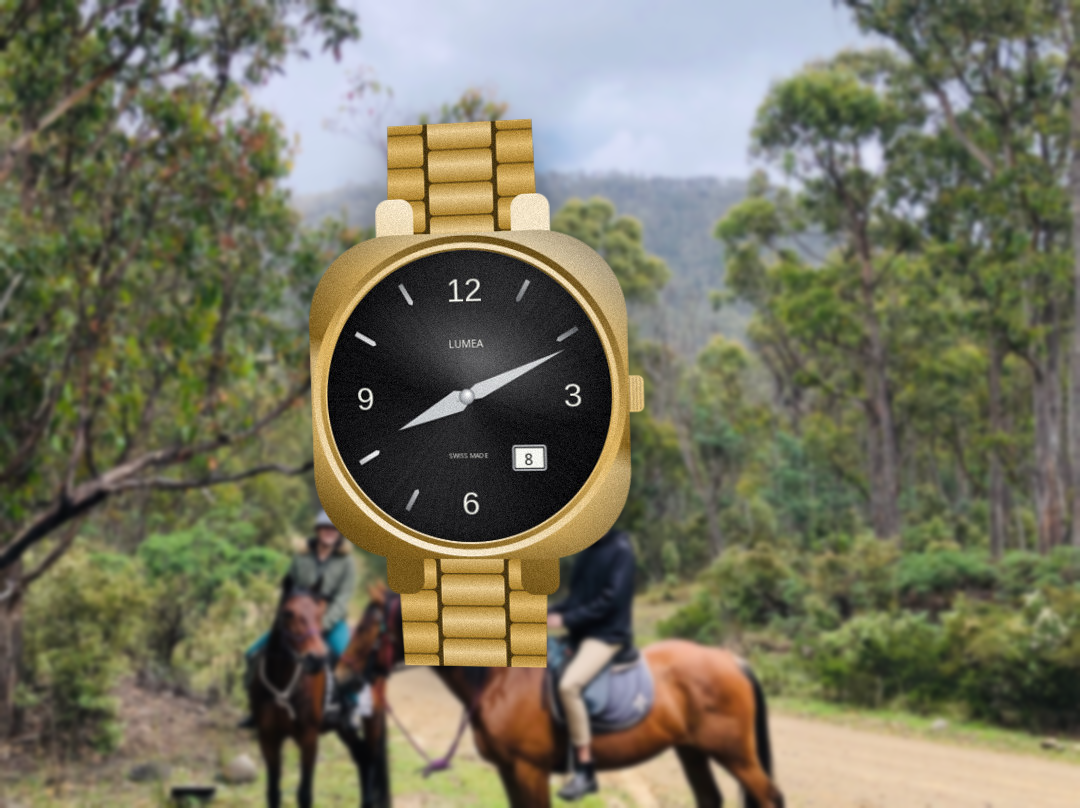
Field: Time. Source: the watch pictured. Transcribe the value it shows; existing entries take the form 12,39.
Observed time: 8,11
